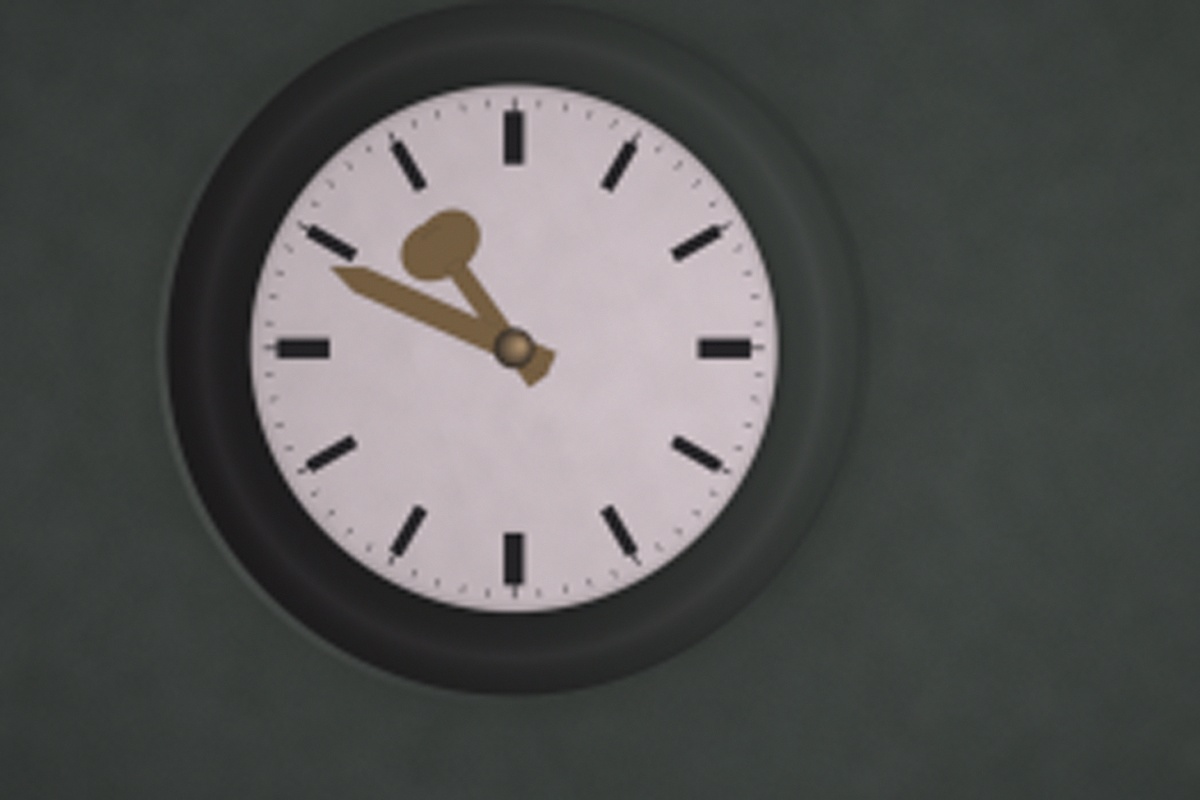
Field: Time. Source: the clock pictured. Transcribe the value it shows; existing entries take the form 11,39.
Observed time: 10,49
